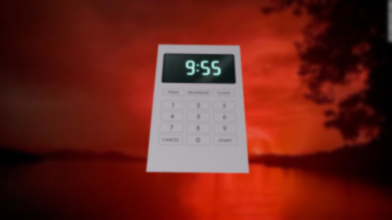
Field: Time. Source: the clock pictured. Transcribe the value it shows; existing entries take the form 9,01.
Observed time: 9,55
